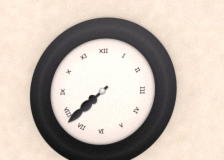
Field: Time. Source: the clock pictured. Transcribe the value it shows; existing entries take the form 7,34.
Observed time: 7,38
